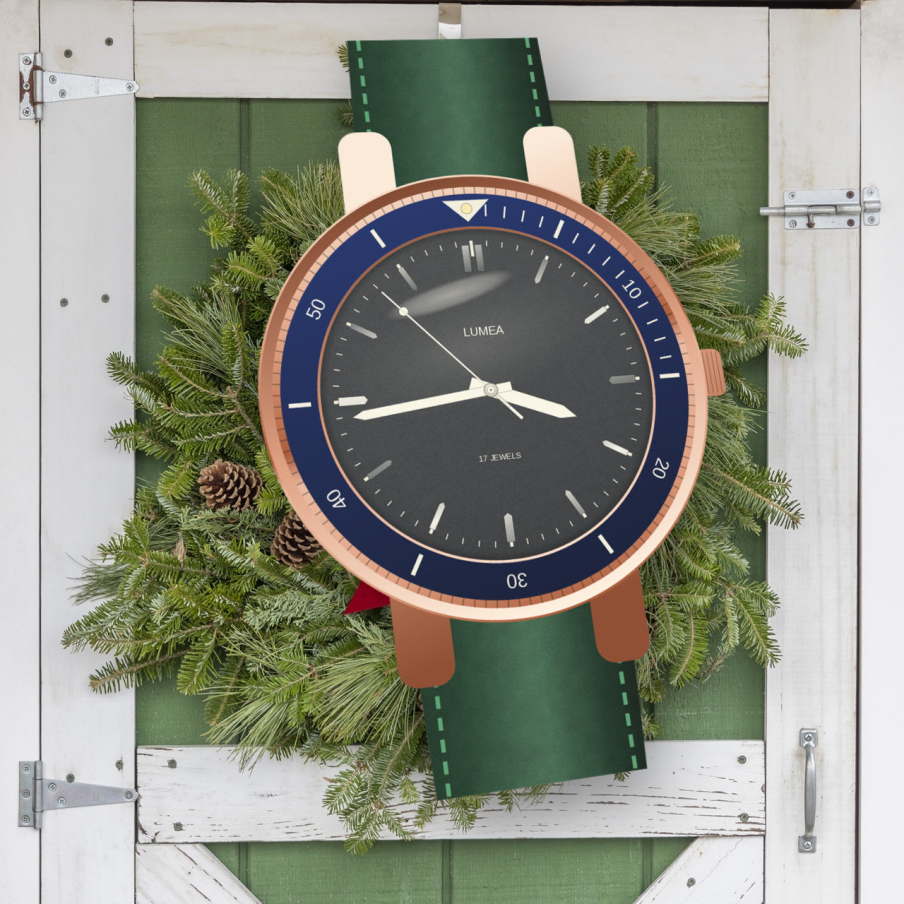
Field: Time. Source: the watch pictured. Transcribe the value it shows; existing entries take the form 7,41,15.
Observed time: 3,43,53
